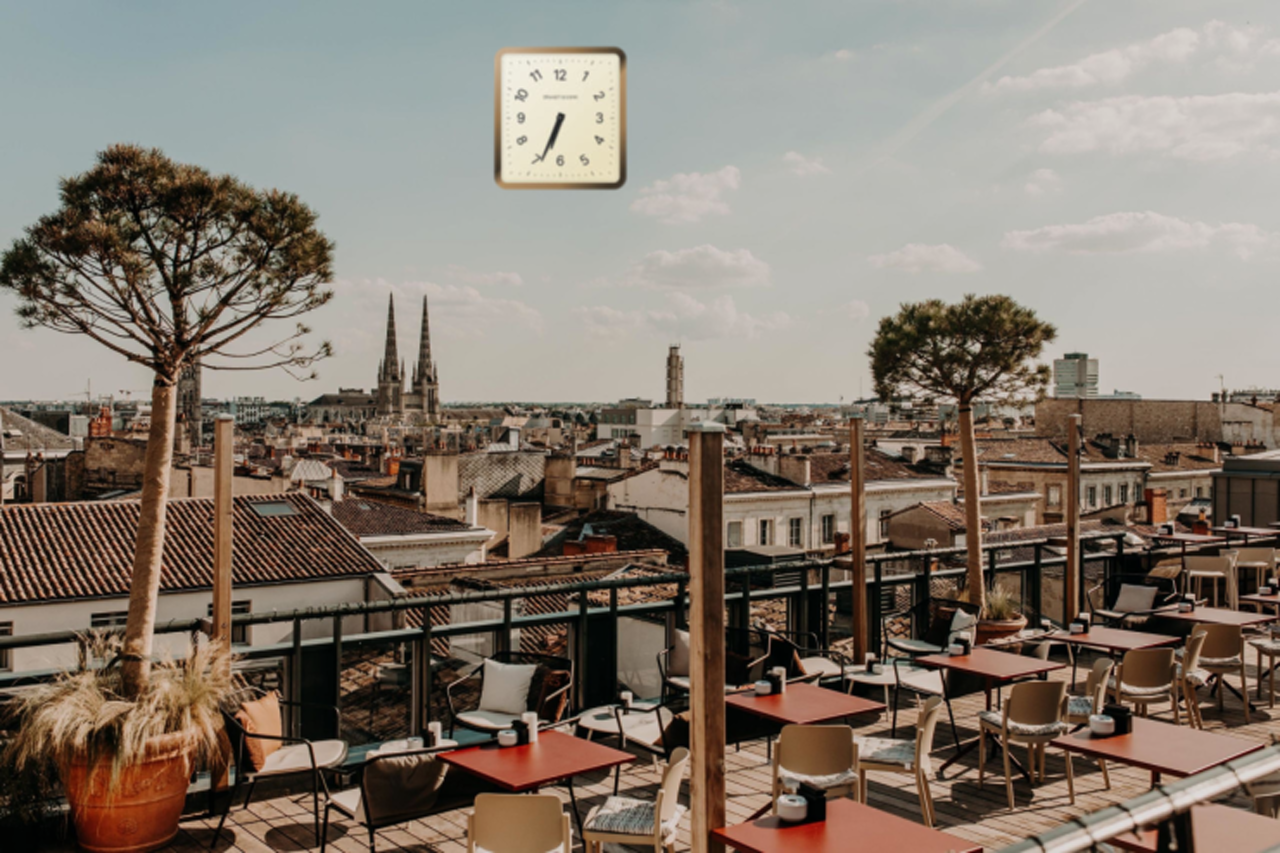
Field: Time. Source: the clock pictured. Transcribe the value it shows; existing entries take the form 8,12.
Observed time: 6,34
